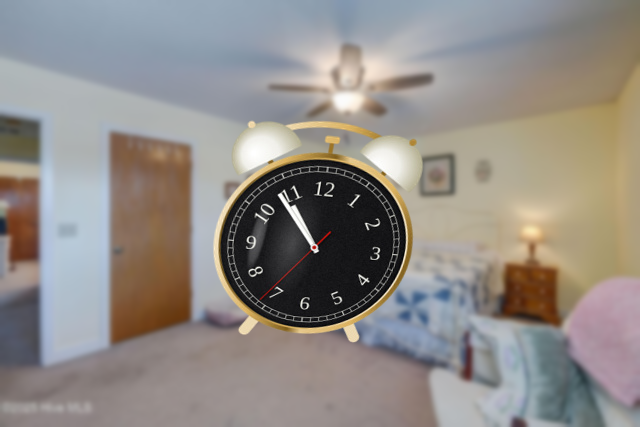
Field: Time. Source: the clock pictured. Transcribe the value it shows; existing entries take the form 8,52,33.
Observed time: 10,53,36
